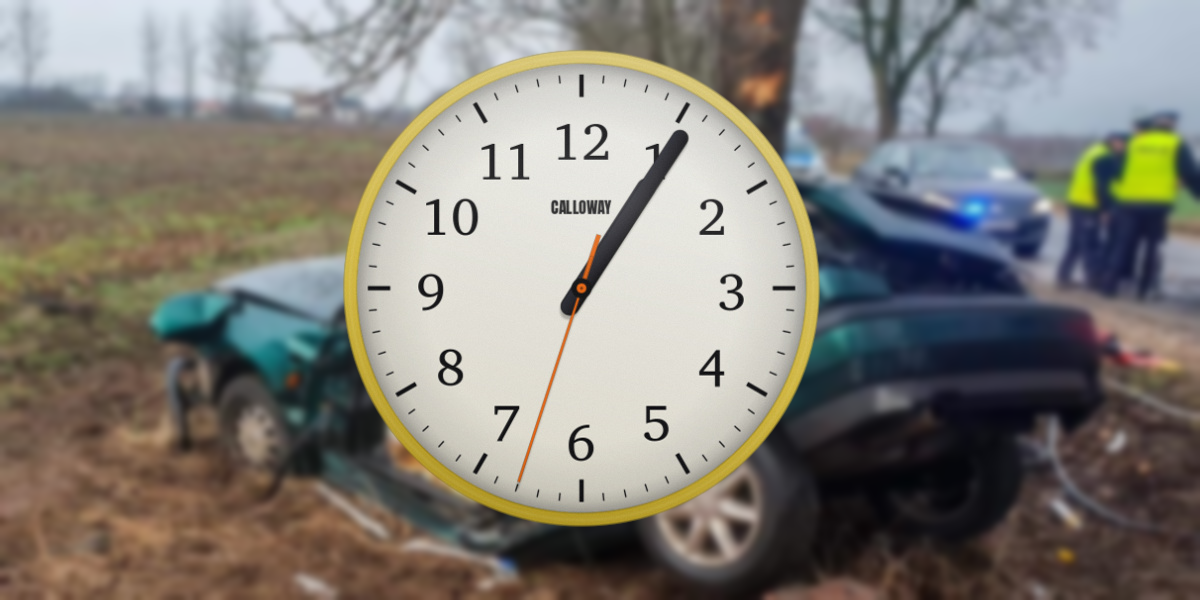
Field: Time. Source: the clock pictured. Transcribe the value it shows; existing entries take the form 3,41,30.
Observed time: 1,05,33
